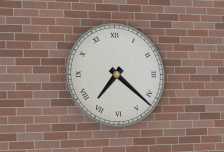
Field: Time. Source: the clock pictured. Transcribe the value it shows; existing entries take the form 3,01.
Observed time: 7,22
